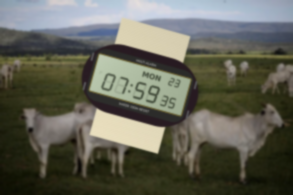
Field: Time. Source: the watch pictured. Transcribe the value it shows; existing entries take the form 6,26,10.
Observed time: 7,59,35
